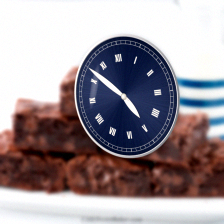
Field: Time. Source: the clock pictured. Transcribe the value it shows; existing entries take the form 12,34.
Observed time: 4,52
